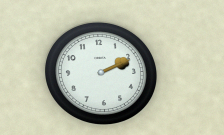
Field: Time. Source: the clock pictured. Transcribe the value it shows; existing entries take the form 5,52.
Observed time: 2,11
